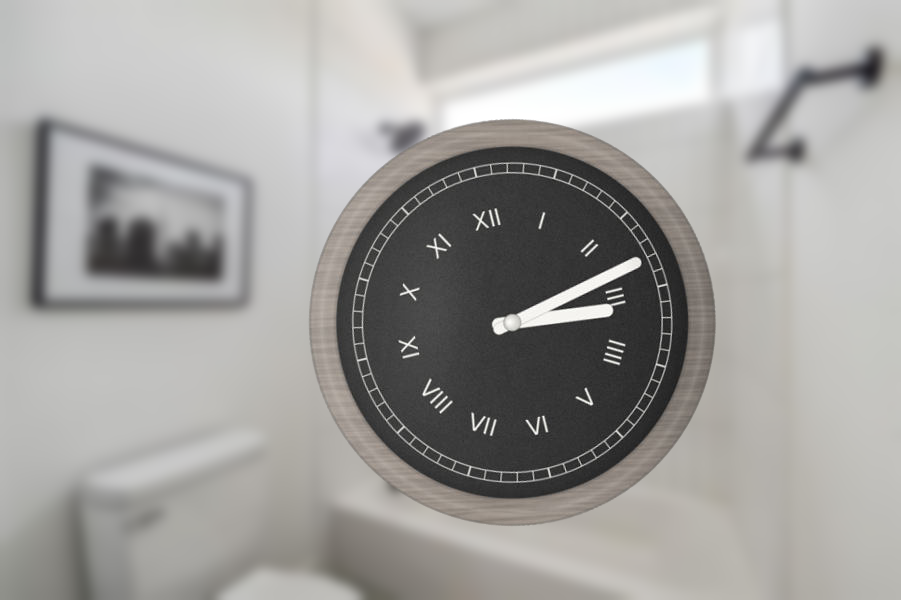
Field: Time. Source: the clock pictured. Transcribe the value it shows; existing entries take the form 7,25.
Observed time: 3,13
